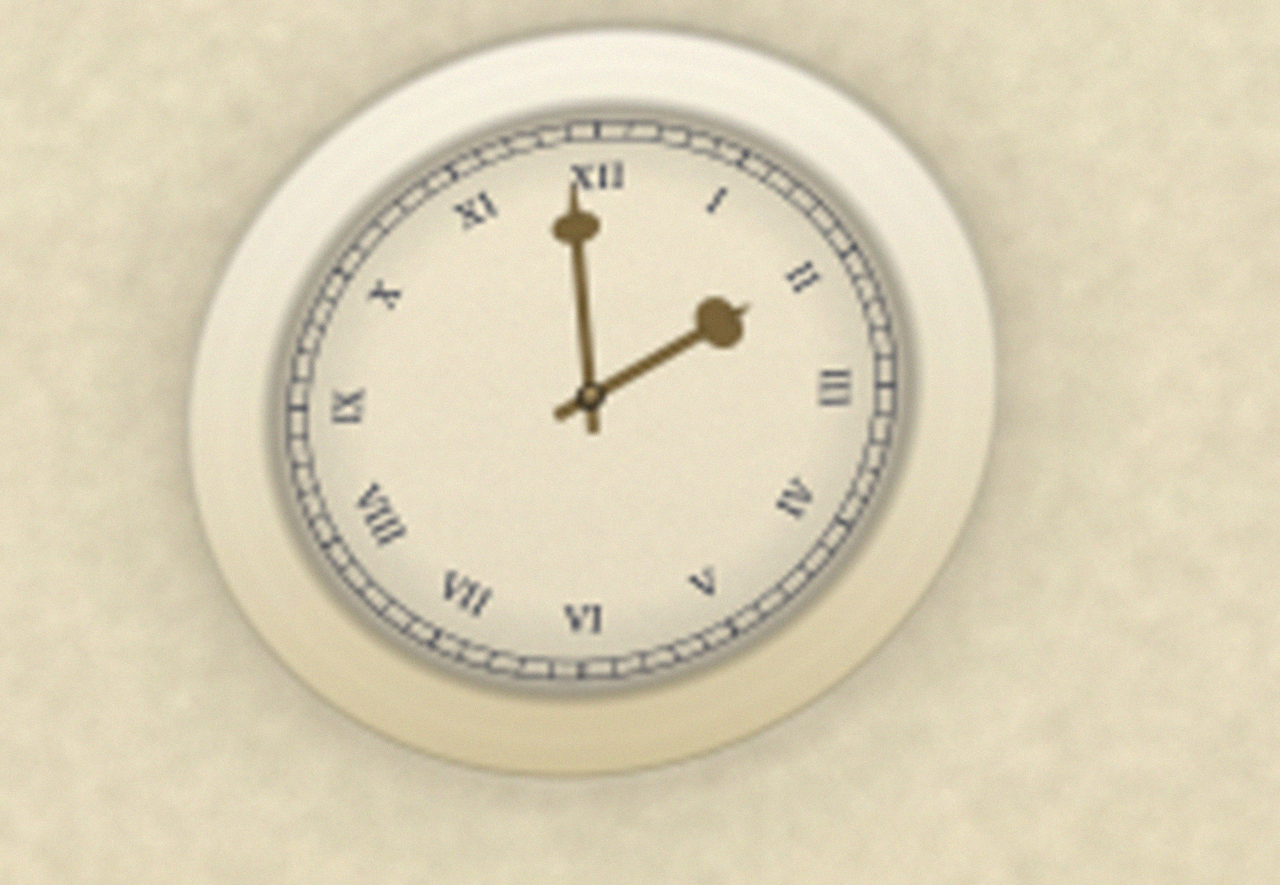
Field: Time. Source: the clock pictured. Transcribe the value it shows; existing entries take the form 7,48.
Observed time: 1,59
